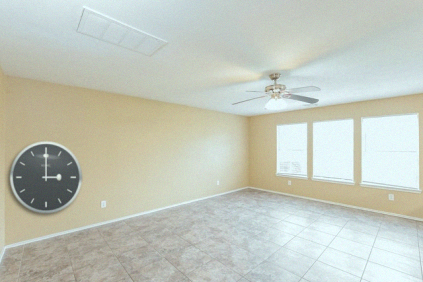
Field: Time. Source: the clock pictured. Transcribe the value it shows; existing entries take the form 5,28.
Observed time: 3,00
